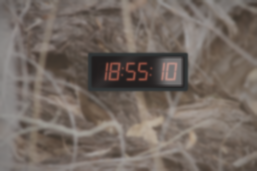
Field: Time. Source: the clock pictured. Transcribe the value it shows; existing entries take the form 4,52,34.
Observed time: 18,55,10
